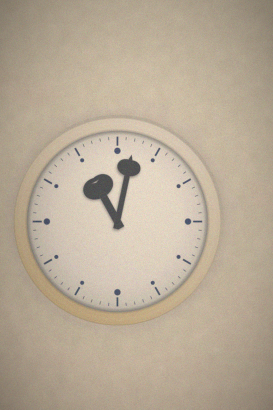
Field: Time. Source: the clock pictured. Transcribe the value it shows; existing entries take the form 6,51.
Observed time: 11,02
